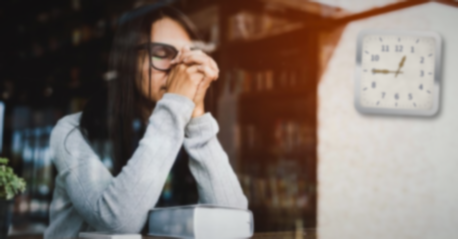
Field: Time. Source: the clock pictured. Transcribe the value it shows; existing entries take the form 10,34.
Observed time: 12,45
